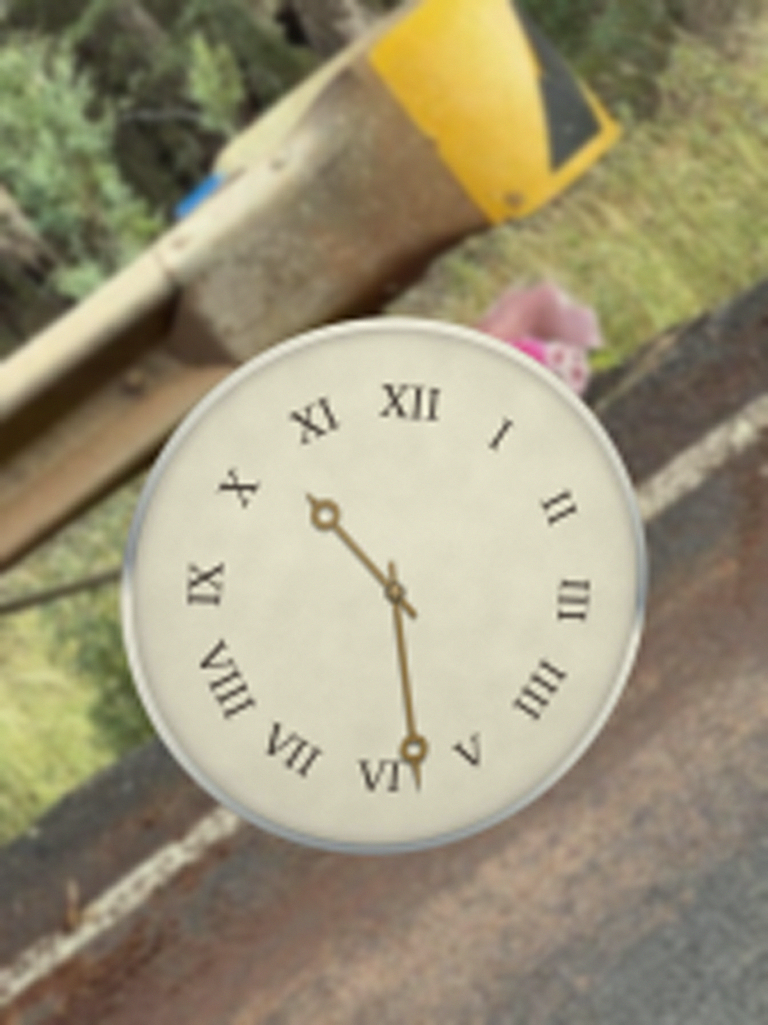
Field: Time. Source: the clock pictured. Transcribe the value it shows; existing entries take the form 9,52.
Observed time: 10,28
